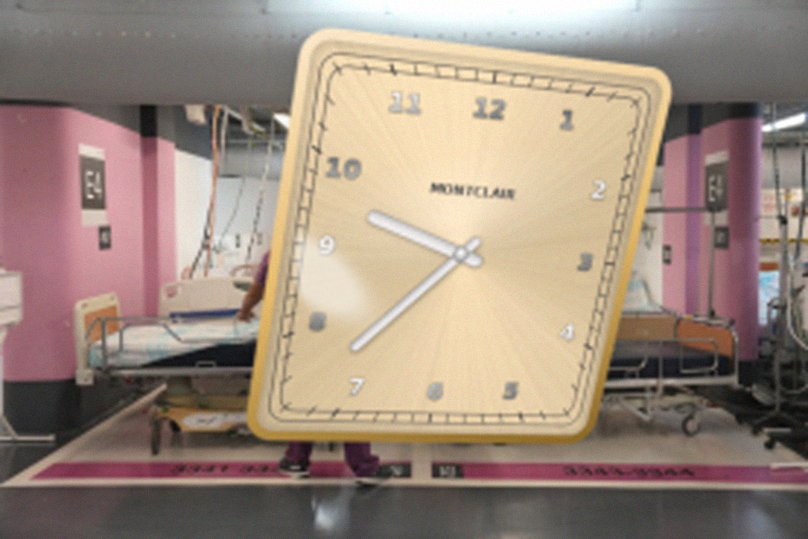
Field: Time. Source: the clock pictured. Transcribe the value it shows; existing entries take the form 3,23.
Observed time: 9,37
